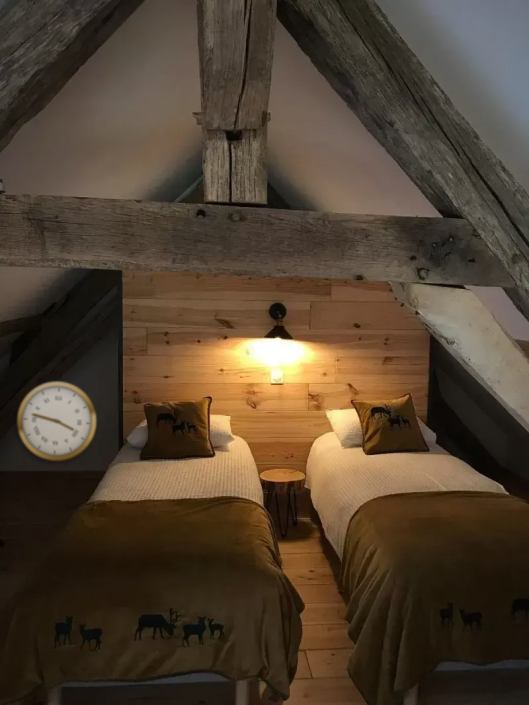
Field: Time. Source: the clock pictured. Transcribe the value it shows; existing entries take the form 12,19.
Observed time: 3,47
